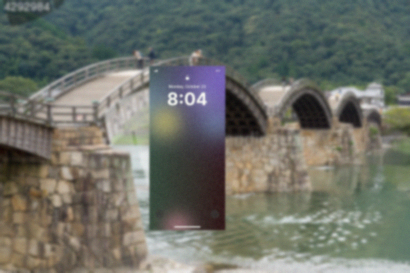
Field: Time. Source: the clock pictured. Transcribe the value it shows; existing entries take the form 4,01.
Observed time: 8,04
